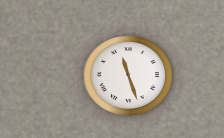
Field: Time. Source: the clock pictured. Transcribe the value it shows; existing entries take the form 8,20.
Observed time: 11,27
